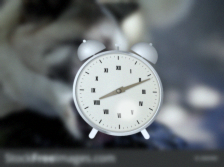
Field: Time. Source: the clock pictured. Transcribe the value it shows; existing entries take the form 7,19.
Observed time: 8,11
